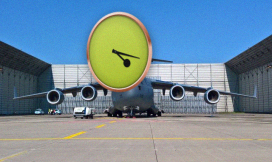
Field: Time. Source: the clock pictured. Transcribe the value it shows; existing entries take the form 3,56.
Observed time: 4,17
